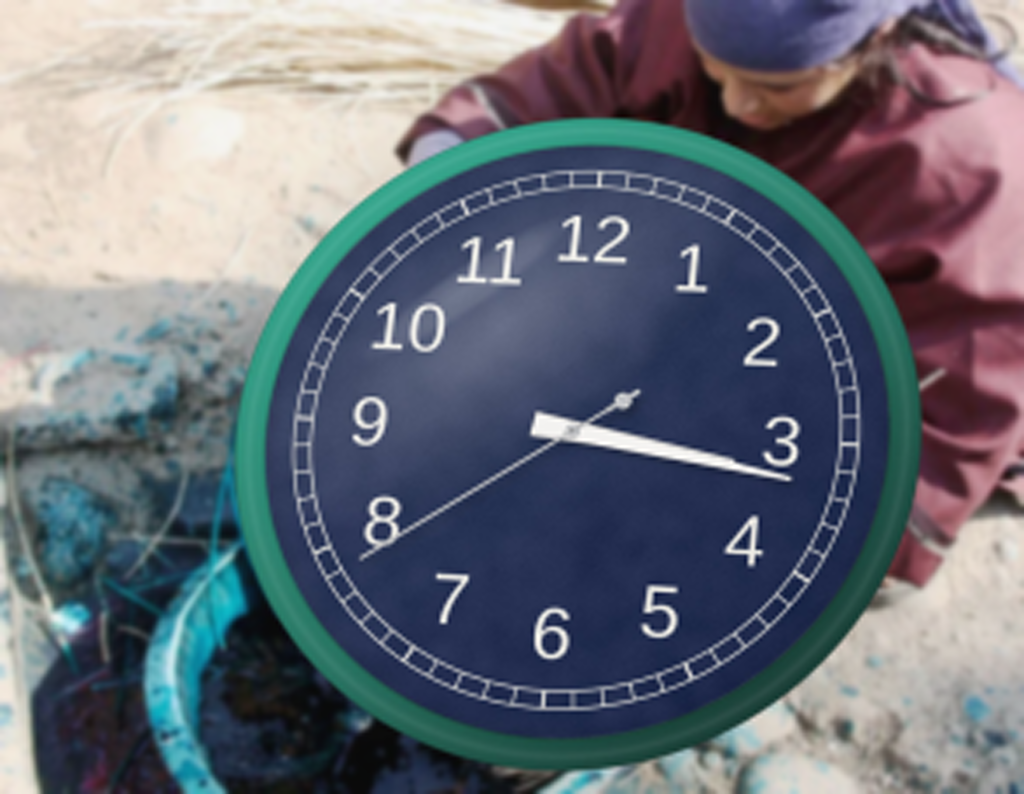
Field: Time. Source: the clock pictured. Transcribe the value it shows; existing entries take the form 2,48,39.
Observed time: 3,16,39
